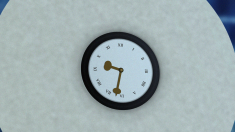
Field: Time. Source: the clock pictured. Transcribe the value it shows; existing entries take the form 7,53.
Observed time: 9,32
